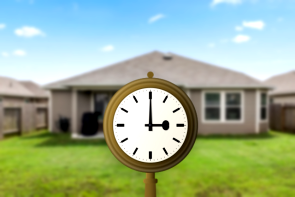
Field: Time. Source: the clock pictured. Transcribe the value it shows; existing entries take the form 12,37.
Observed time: 3,00
